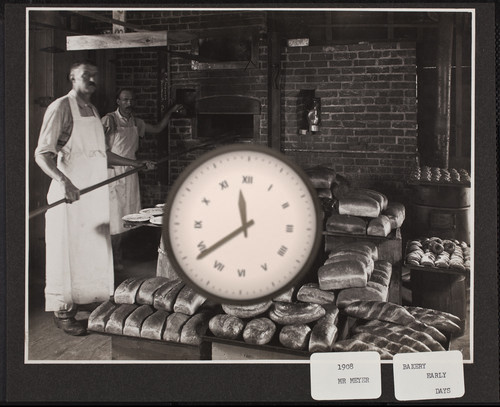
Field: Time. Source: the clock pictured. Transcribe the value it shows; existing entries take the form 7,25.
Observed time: 11,39
